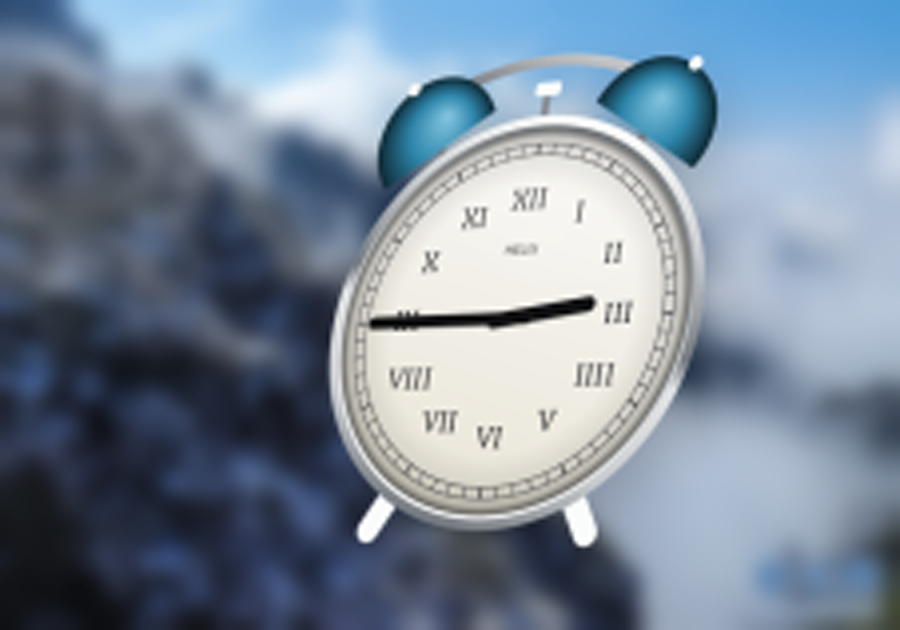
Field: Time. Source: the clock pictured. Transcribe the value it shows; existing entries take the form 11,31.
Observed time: 2,45
